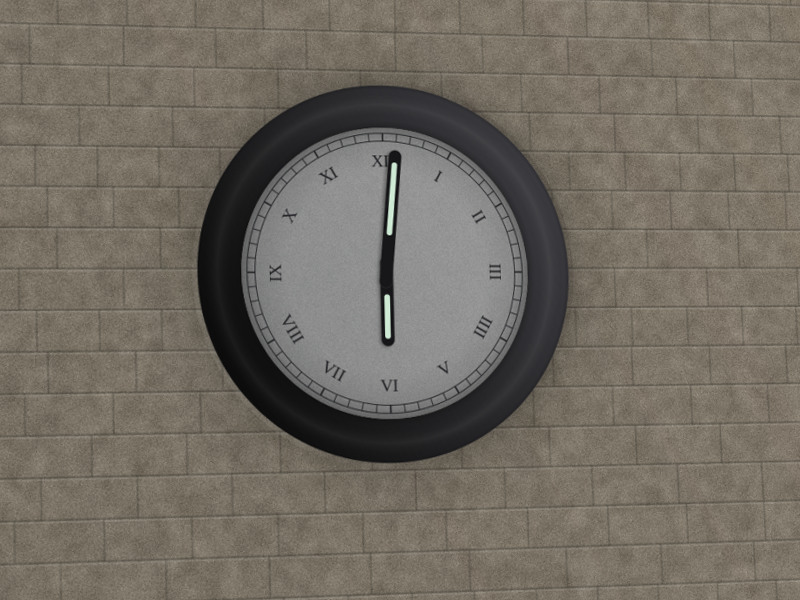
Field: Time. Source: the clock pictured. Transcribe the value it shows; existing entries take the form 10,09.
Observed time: 6,01
